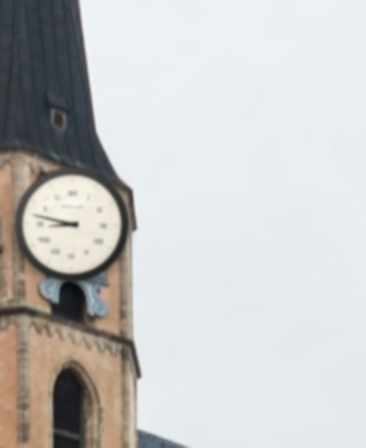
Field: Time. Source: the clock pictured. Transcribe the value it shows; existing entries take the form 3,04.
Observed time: 8,47
